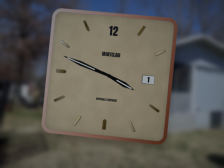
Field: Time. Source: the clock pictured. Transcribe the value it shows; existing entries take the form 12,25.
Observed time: 3,48
